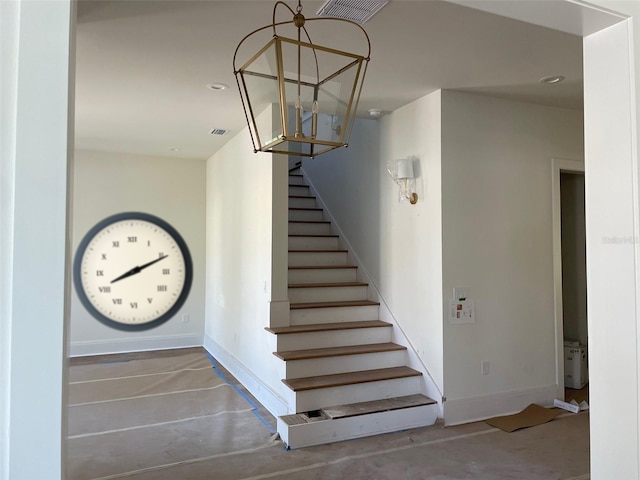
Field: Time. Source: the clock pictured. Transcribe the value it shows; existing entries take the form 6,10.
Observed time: 8,11
